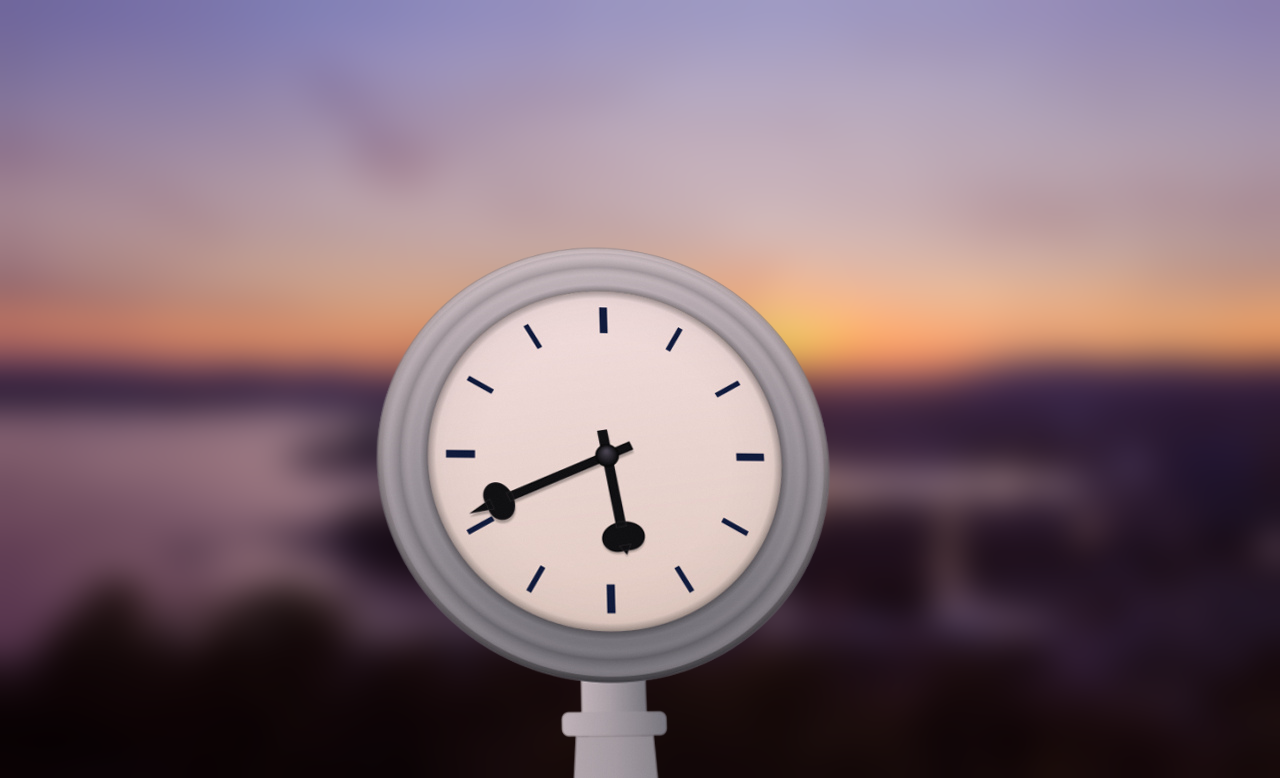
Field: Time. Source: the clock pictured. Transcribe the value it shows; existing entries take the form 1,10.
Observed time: 5,41
